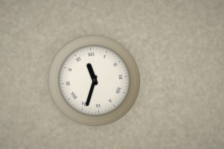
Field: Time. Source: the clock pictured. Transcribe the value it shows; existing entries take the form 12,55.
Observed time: 11,34
